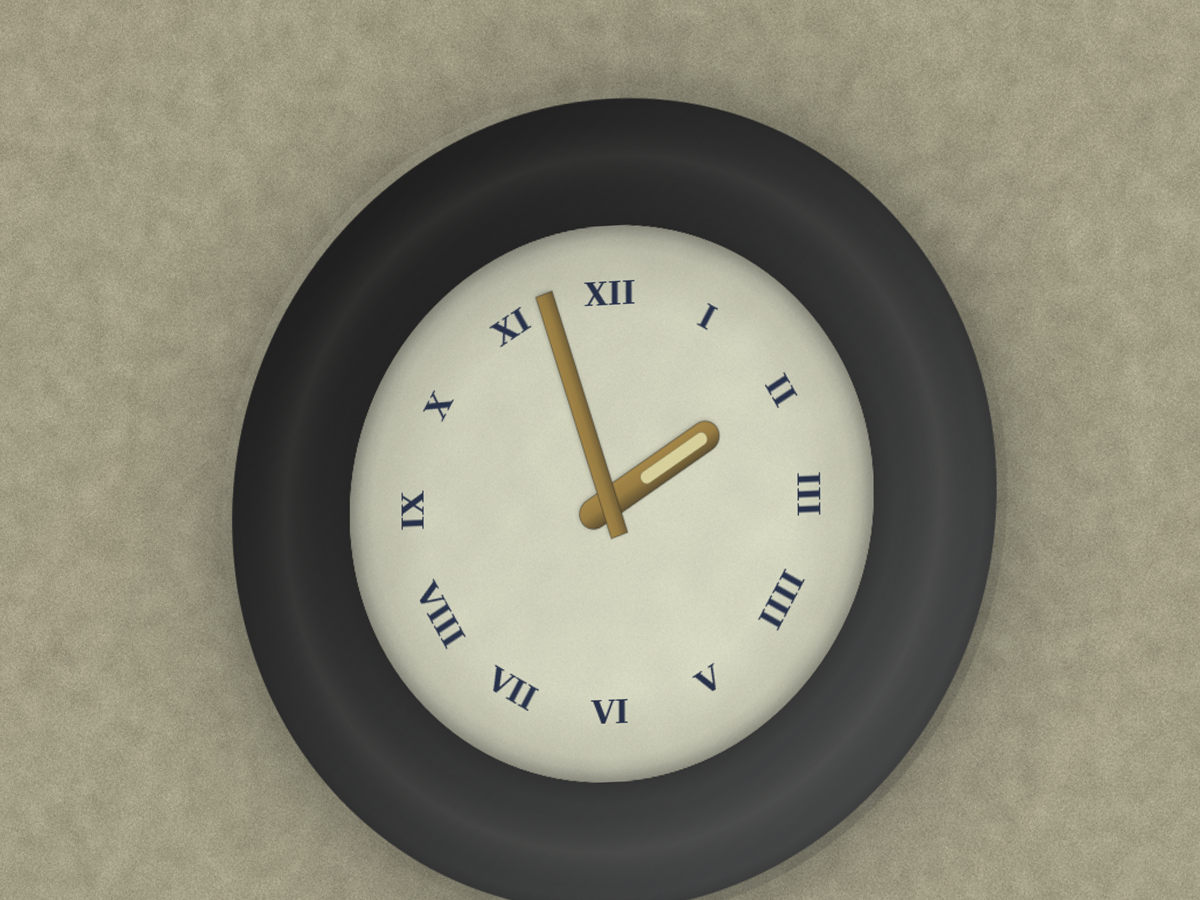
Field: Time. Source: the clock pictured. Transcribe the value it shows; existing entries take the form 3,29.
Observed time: 1,57
